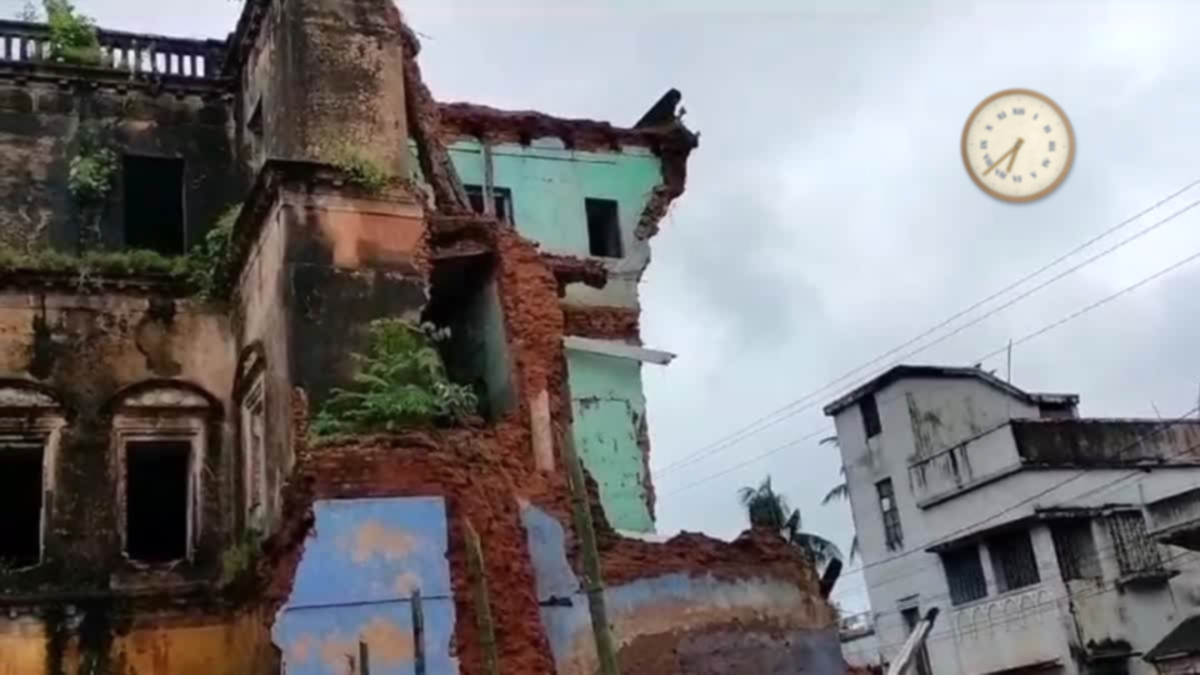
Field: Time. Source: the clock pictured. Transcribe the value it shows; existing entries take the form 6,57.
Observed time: 6,38
